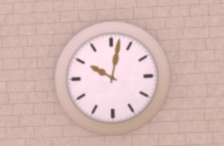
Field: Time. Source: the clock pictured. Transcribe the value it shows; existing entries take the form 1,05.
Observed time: 10,02
